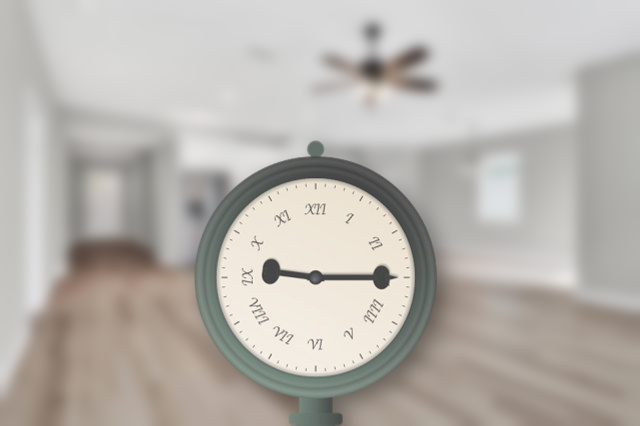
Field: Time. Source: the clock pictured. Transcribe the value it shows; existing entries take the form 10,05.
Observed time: 9,15
